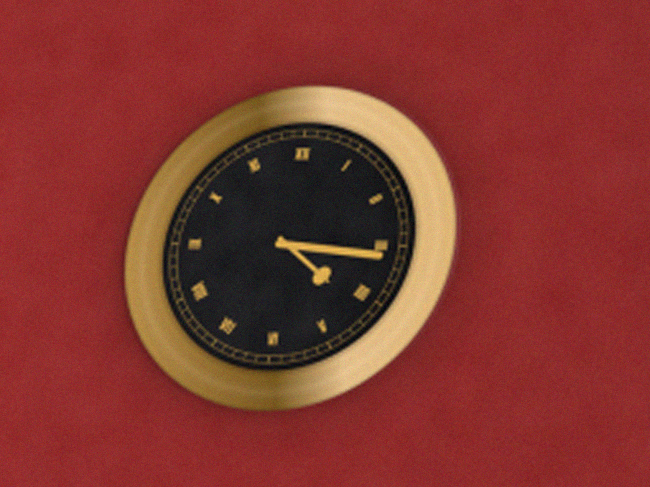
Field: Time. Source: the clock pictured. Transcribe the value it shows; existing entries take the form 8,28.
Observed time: 4,16
